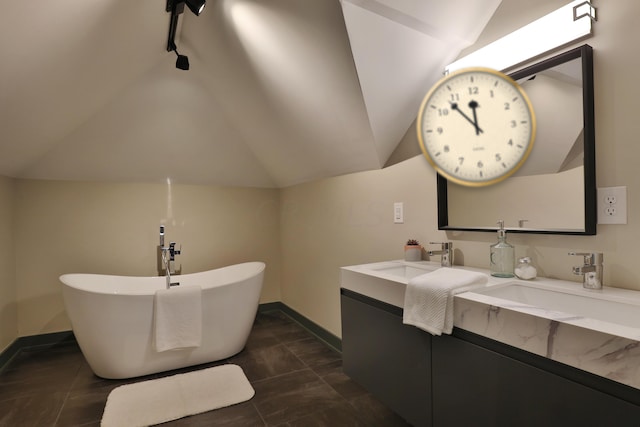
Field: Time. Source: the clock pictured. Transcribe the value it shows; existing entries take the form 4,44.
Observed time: 11,53
